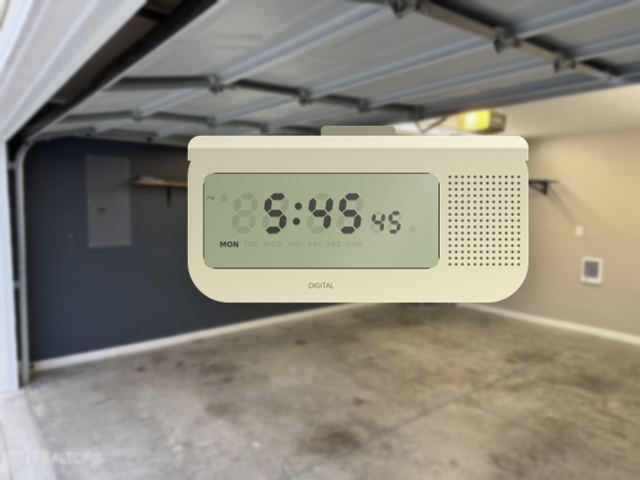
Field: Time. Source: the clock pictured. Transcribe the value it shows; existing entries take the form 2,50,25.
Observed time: 5,45,45
